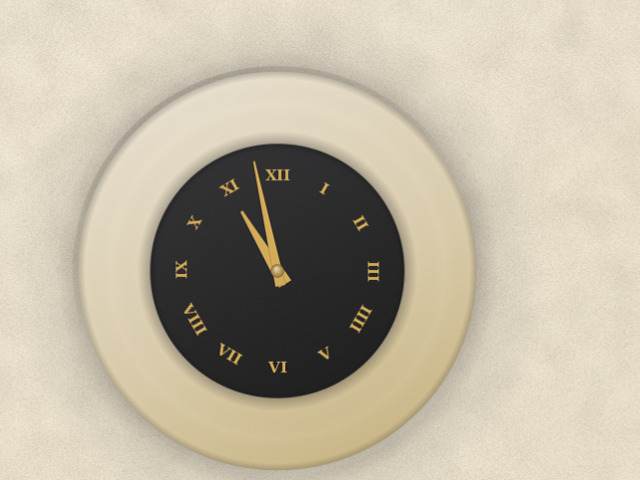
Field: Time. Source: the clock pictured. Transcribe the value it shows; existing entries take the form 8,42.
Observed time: 10,58
